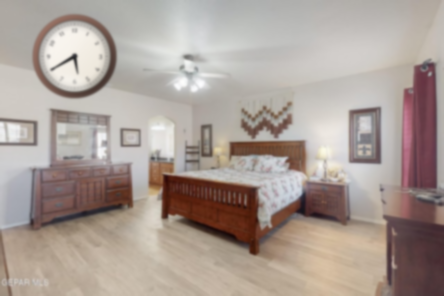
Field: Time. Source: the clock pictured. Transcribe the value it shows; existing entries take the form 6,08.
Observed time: 5,40
